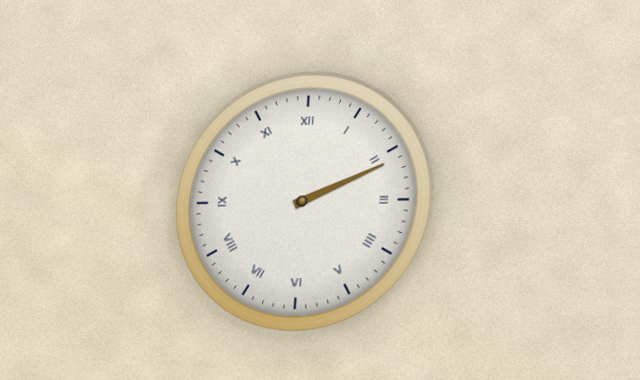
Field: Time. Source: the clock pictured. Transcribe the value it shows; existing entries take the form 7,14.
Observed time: 2,11
